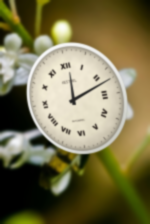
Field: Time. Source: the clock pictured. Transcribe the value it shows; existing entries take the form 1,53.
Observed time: 12,12
